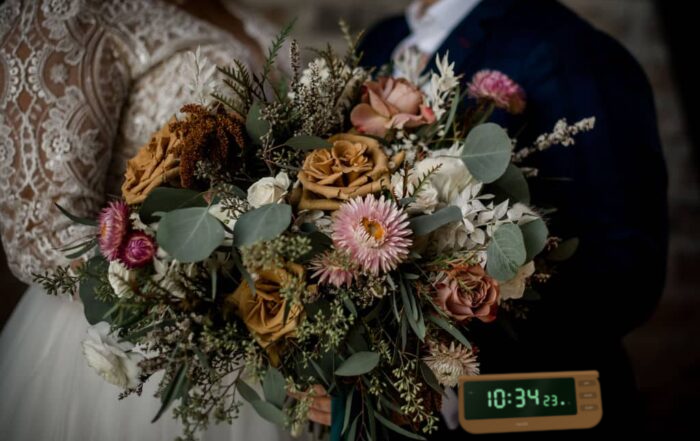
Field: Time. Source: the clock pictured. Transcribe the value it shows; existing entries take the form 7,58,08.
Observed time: 10,34,23
